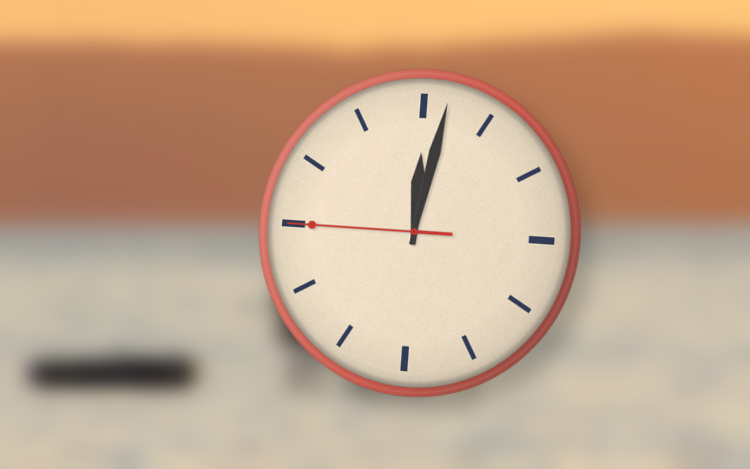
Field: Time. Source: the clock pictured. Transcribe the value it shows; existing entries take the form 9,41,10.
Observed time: 12,01,45
